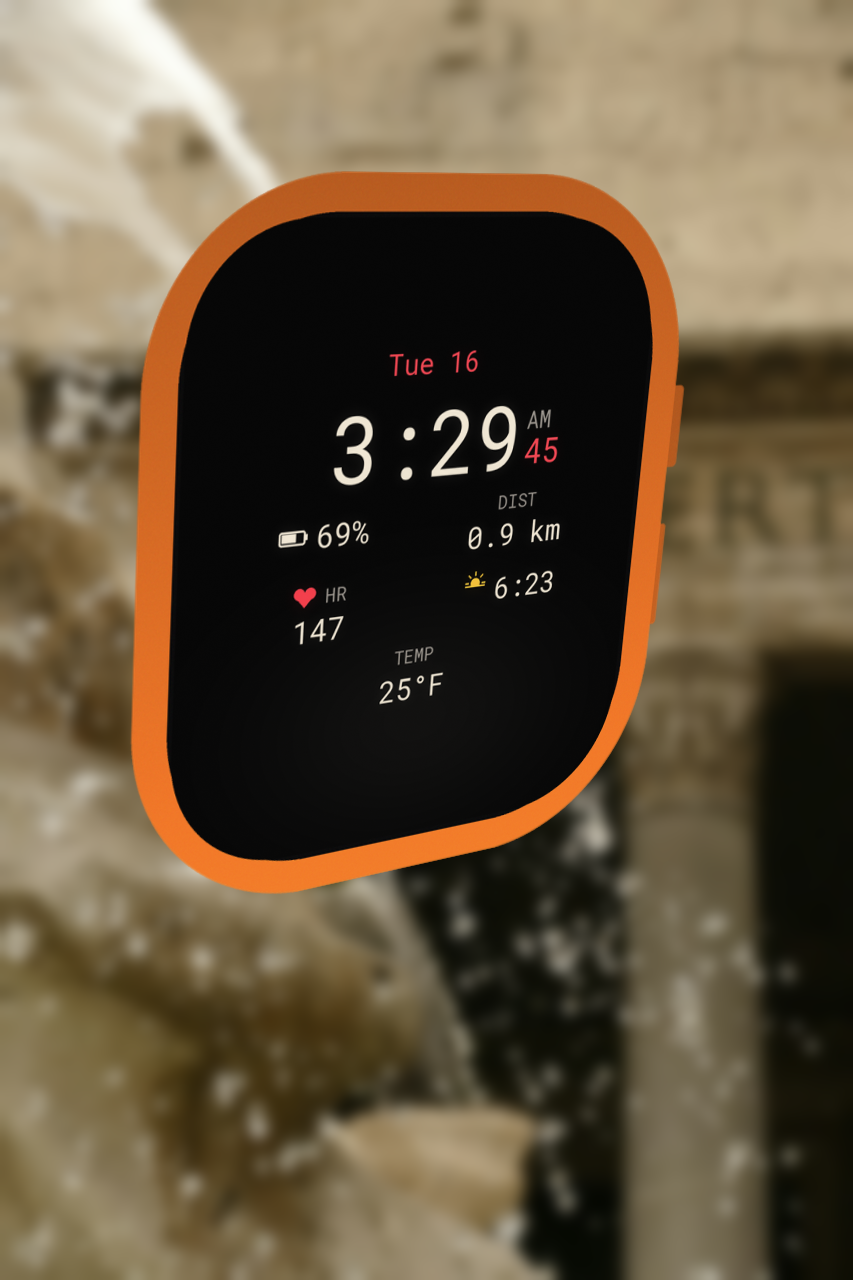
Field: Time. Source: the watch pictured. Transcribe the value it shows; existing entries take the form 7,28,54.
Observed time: 3,29,45
